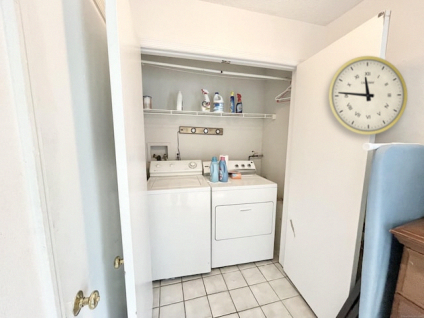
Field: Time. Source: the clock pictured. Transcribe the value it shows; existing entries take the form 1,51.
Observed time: 11,46
